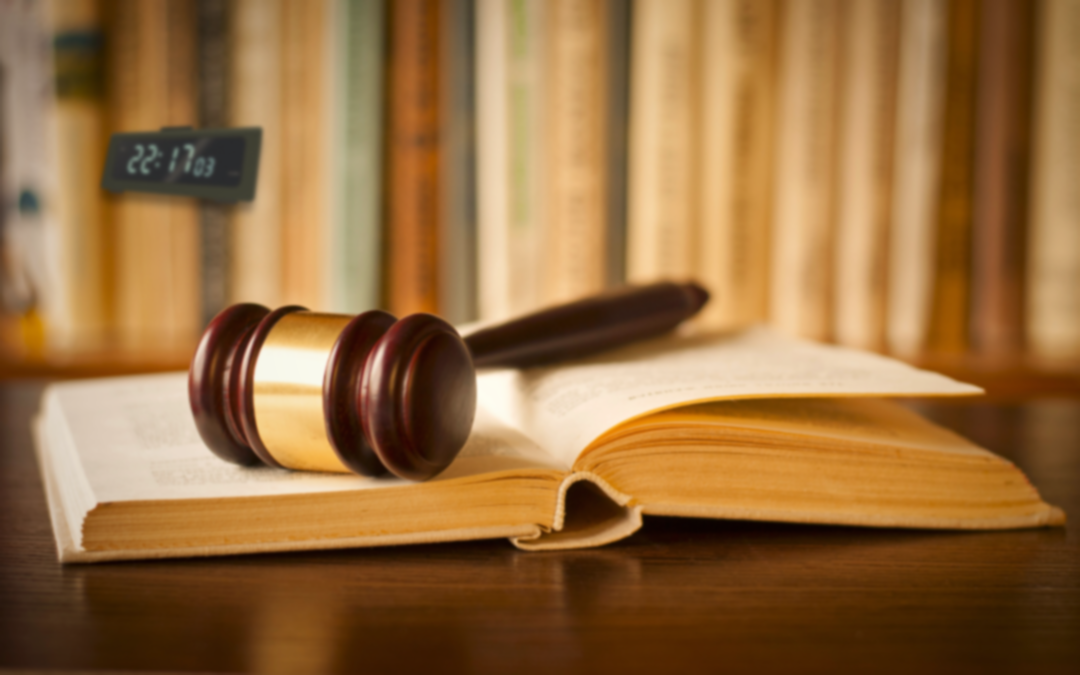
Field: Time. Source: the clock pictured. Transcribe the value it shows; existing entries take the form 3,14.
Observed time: 22,17
